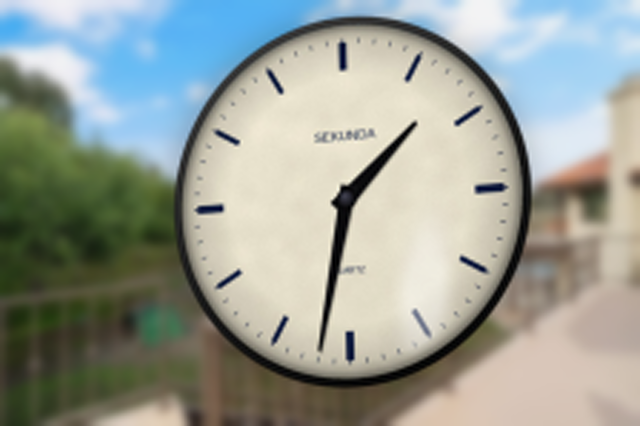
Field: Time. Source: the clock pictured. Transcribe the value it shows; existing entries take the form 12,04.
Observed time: 1,32
